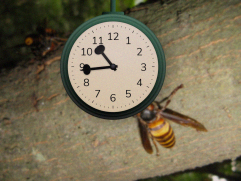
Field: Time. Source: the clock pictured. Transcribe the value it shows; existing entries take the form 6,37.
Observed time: 10,44
